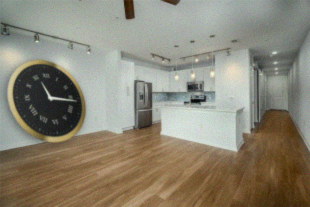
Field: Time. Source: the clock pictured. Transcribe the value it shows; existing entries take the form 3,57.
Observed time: 11,16
